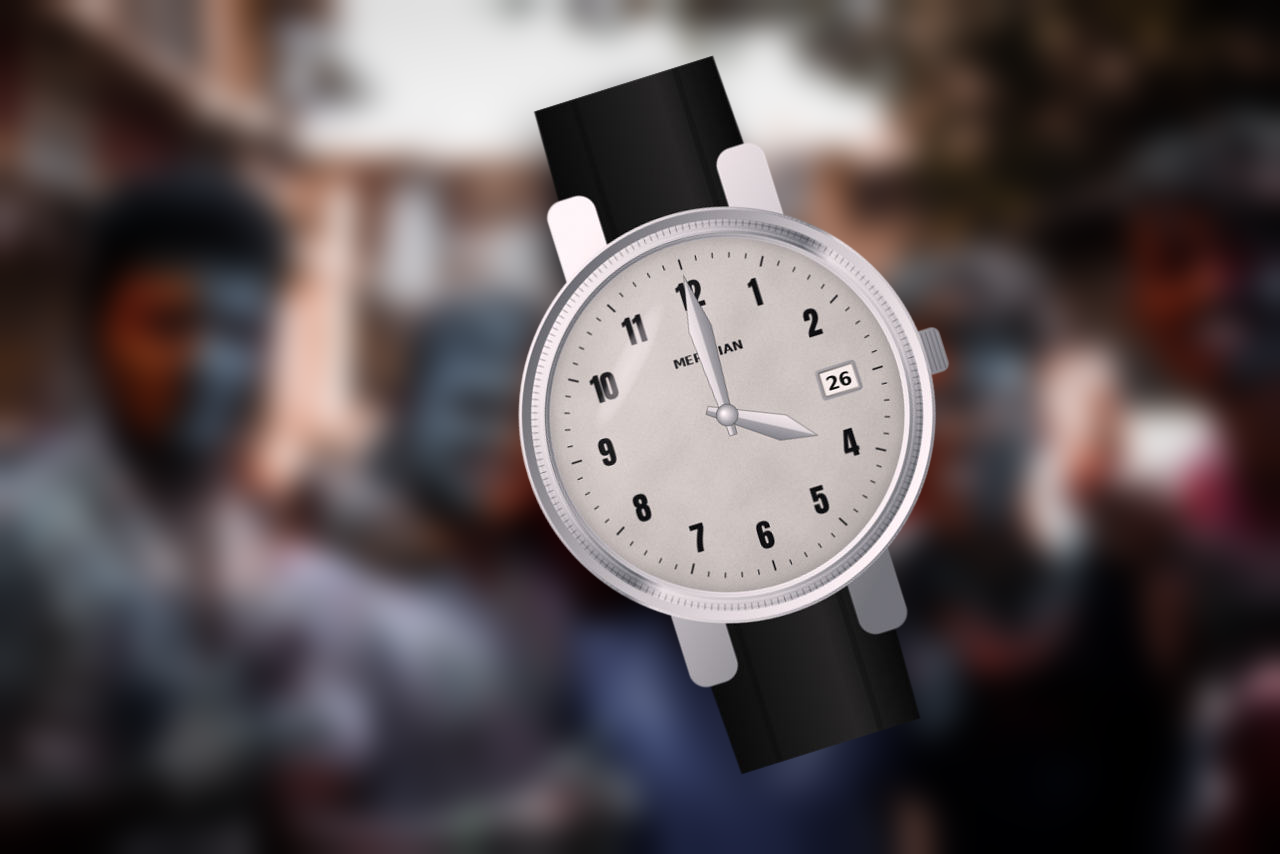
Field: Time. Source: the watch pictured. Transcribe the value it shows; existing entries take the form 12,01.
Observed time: 4,00
